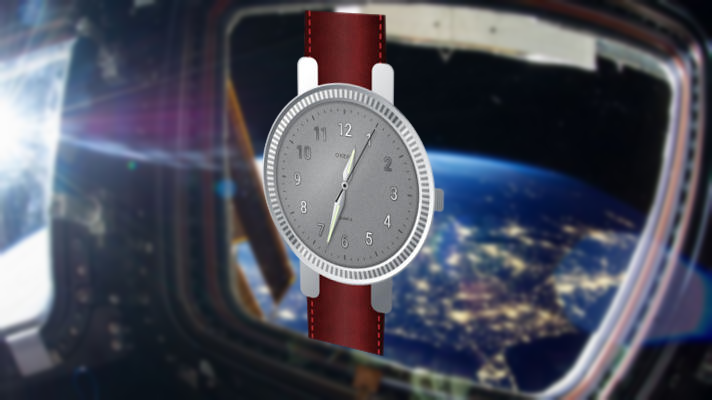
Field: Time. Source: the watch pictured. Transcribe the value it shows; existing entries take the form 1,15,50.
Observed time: 12,33,05
